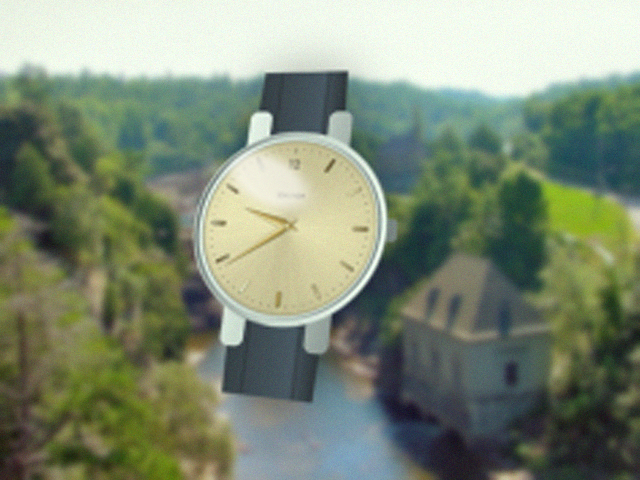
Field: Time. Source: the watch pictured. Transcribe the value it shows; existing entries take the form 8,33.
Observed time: 9,39
